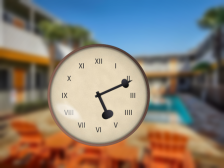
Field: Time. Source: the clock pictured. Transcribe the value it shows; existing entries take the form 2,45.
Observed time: 5,11
